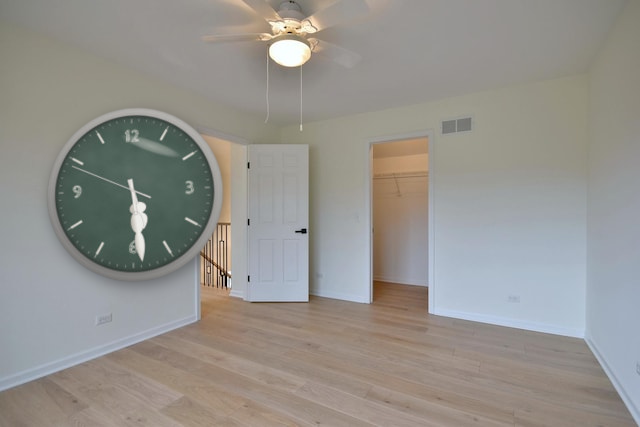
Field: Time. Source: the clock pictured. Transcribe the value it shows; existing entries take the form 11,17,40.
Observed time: 5,28,49
